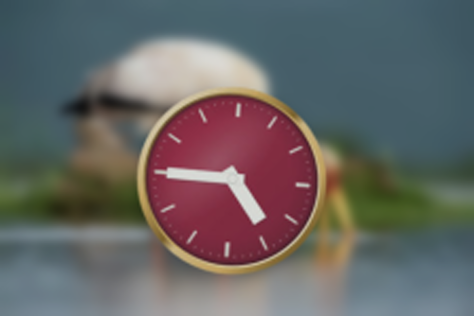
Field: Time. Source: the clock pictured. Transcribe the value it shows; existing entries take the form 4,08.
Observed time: 4,45
